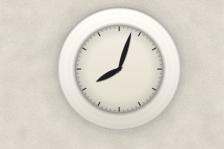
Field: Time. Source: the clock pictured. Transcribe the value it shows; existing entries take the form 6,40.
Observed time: 8,03
